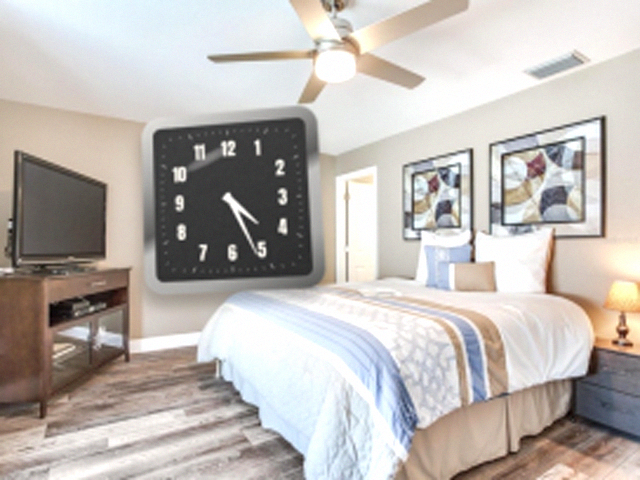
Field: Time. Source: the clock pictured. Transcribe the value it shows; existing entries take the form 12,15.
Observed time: 4,26
